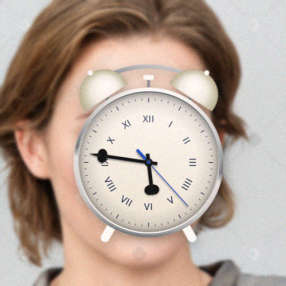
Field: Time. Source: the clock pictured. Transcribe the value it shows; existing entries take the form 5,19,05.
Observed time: 5,46,23
